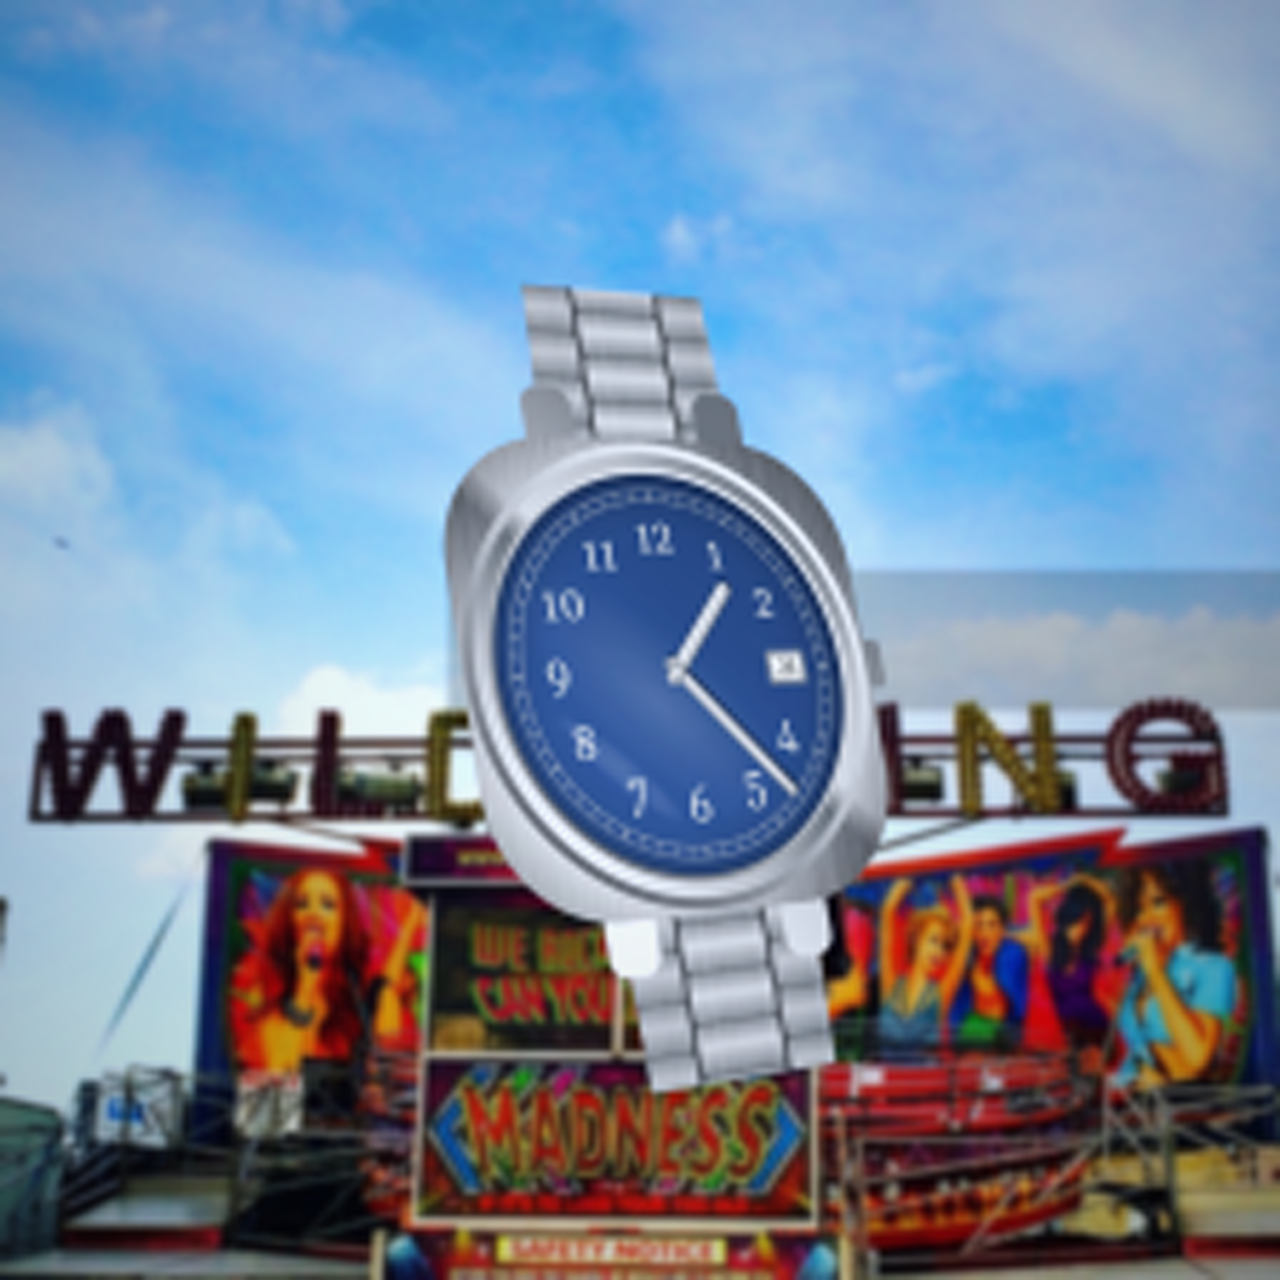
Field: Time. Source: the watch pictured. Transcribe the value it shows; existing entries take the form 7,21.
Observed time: 1,23
